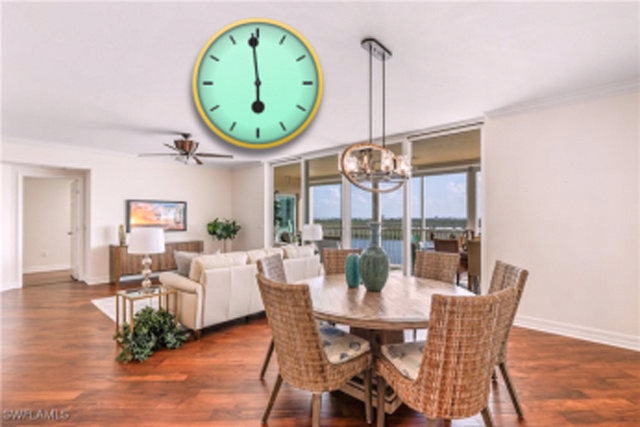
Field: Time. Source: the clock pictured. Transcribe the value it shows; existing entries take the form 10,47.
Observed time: 5,59
